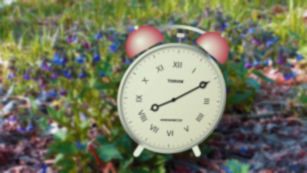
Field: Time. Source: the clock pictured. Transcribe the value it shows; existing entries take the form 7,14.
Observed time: 8,10
